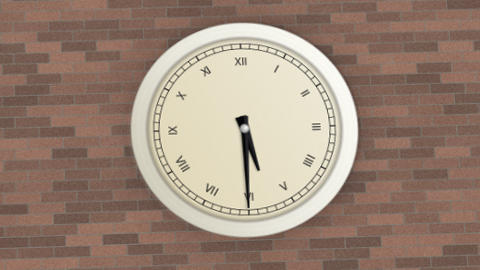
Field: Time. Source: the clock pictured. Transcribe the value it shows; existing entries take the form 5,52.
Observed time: 5,30
